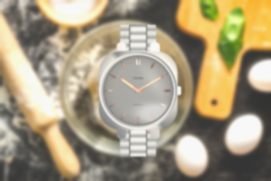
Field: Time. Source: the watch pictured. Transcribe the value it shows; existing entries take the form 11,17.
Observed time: 10,10
